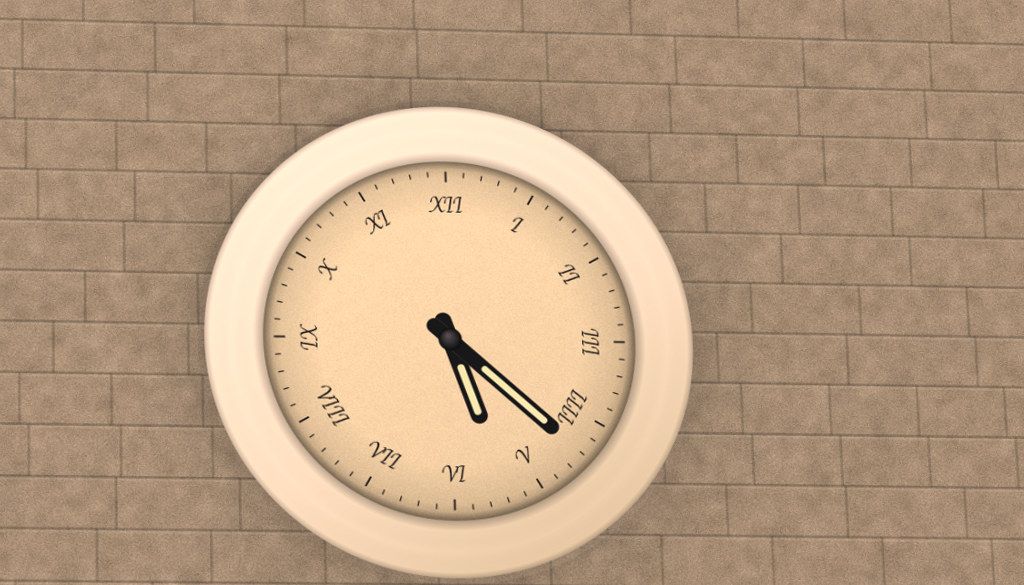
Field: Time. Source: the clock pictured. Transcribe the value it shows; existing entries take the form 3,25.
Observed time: 5,22
